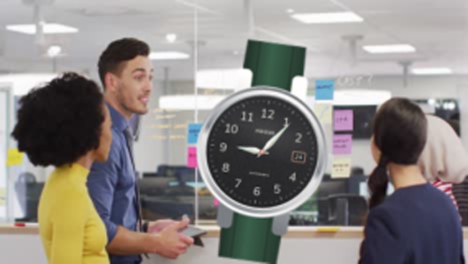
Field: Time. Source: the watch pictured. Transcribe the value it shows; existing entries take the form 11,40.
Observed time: 9,06
